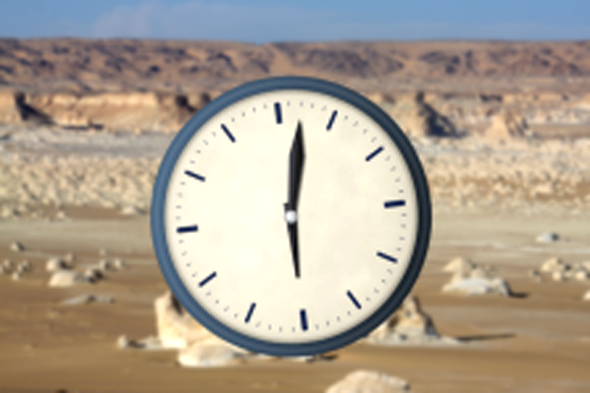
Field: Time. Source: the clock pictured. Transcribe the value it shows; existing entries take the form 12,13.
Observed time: 6,02
